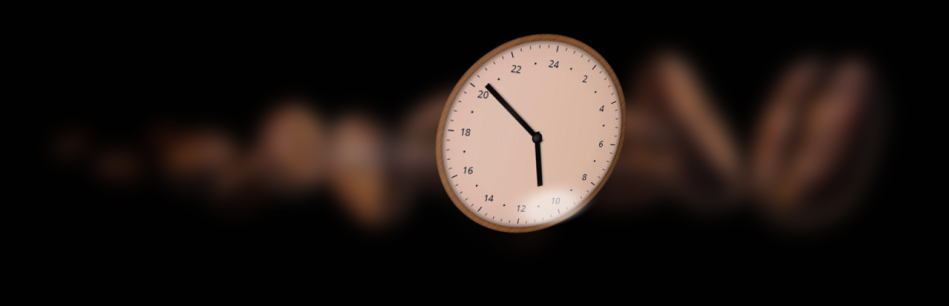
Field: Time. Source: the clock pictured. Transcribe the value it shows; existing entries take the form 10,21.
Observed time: 10,51
